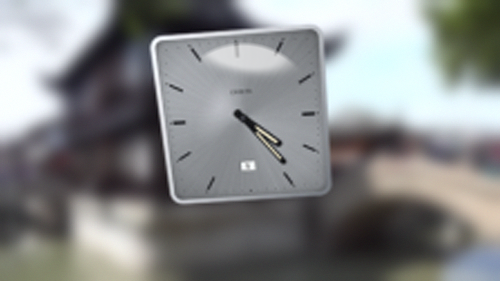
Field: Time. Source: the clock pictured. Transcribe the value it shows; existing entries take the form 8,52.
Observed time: 4,24
